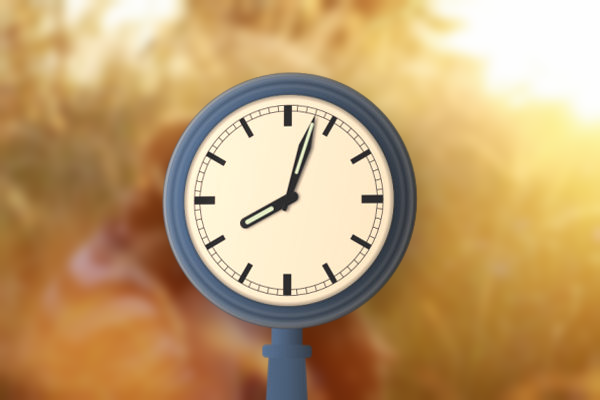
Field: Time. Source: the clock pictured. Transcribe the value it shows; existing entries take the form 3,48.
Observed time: 8,03
